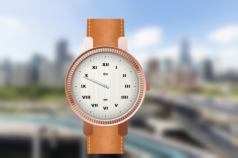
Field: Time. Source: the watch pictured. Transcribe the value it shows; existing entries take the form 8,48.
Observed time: 9,49
